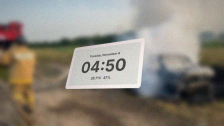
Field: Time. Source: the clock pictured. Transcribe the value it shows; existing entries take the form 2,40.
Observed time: 4,50
